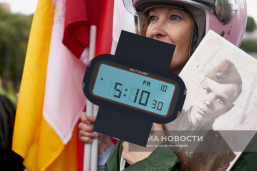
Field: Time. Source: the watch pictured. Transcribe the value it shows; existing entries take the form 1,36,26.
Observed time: 5,10,30
